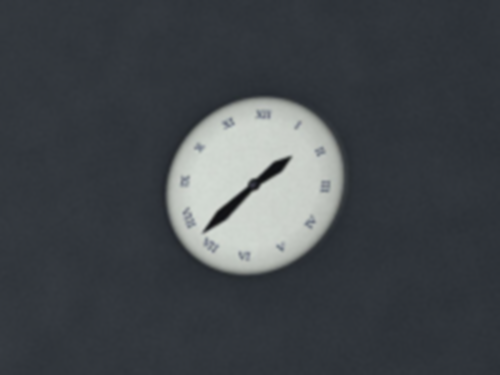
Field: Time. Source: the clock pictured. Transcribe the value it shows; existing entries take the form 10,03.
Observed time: 1,37
